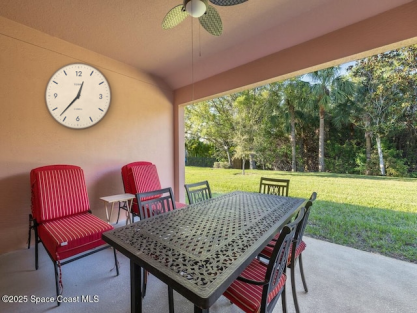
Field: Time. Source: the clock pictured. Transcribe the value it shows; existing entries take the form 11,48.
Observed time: 12,37
